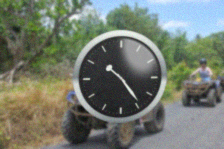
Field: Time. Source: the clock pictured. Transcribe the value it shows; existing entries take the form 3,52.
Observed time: 10,24
